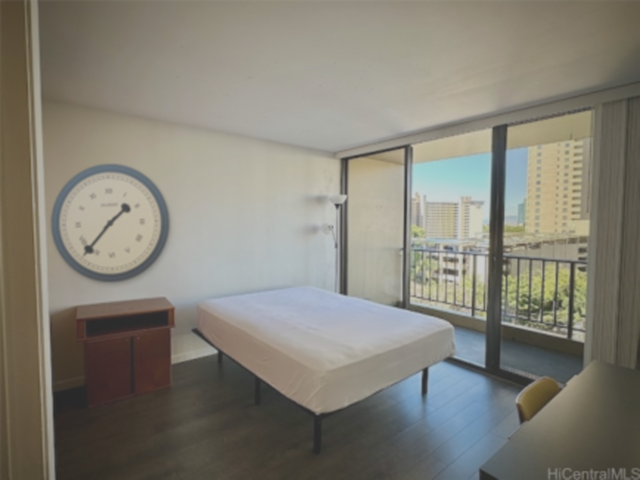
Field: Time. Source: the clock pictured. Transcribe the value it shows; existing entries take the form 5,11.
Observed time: 1,37
